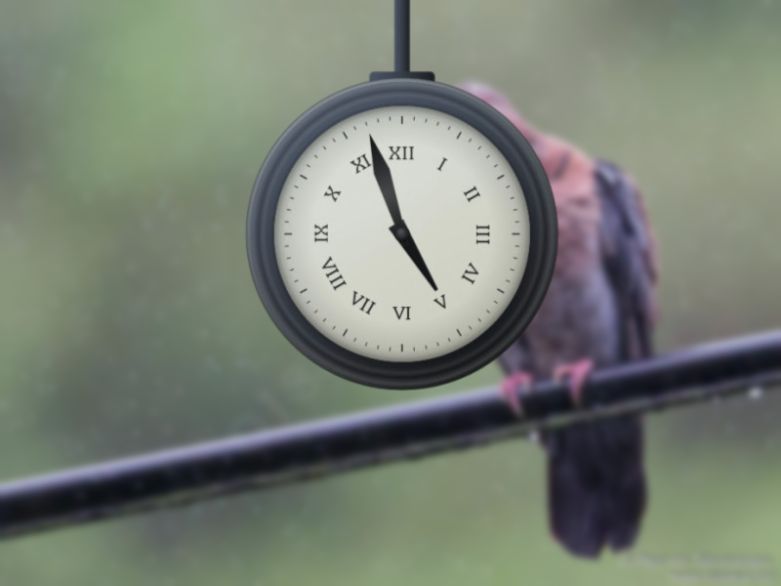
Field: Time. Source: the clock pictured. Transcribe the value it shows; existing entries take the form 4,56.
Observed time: 4,57
